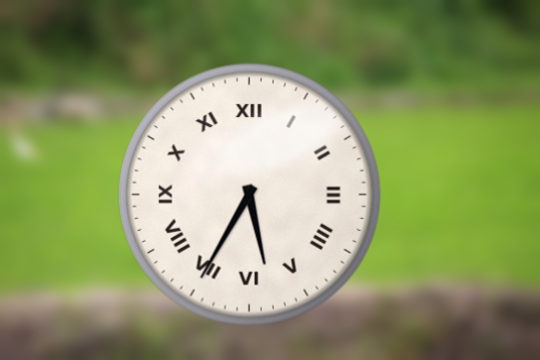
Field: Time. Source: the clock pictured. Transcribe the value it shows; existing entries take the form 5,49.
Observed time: 5,35
